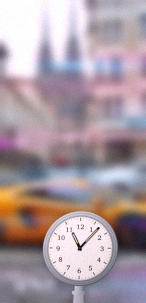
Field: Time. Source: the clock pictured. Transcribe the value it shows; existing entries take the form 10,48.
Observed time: 11,07
